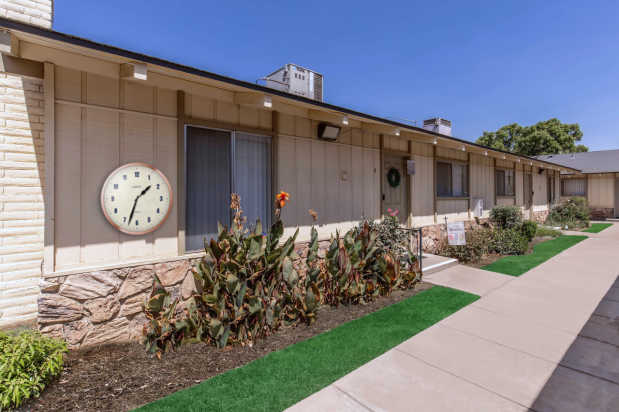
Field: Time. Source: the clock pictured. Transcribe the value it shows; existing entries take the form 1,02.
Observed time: 1,33
